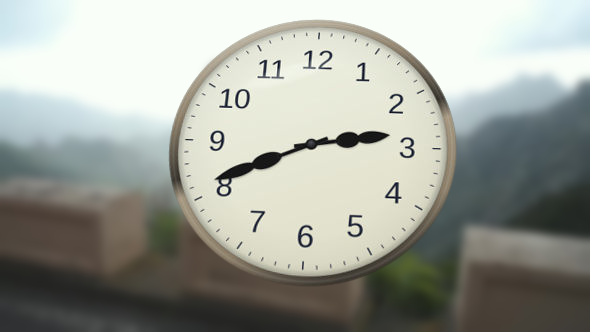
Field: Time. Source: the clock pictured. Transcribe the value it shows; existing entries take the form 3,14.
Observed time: 2,41
